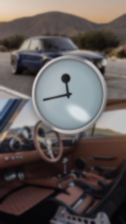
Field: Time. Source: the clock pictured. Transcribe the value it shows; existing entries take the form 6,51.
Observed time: 11,43
